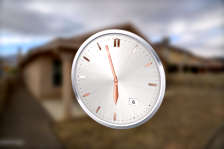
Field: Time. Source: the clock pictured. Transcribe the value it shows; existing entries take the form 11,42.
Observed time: 5,57
